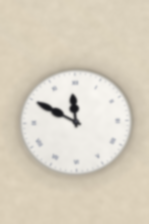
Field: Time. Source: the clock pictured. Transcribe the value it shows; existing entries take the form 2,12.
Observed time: 11,50
